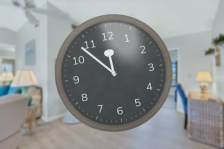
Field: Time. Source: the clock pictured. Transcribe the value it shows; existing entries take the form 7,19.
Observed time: 11,53
